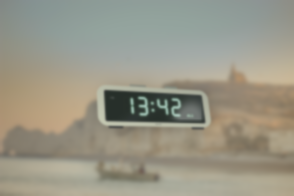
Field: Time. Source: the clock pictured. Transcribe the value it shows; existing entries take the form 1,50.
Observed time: 13,42
